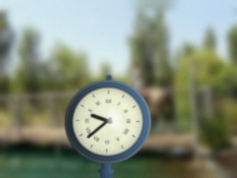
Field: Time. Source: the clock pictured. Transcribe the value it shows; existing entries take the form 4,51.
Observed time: 9,38
